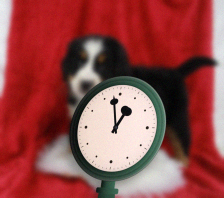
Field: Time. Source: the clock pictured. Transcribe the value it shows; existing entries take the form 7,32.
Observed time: 12,58
